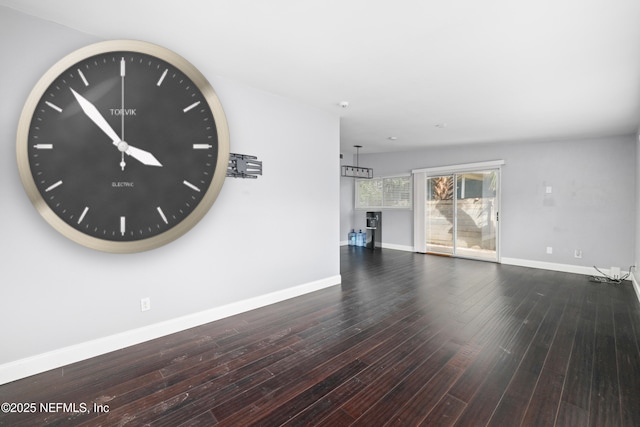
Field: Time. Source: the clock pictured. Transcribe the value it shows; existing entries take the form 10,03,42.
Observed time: 3,53,00
